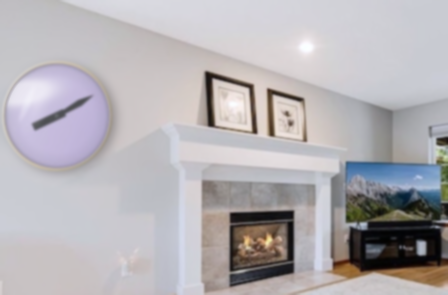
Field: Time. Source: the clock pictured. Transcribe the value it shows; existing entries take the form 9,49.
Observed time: 8,10
